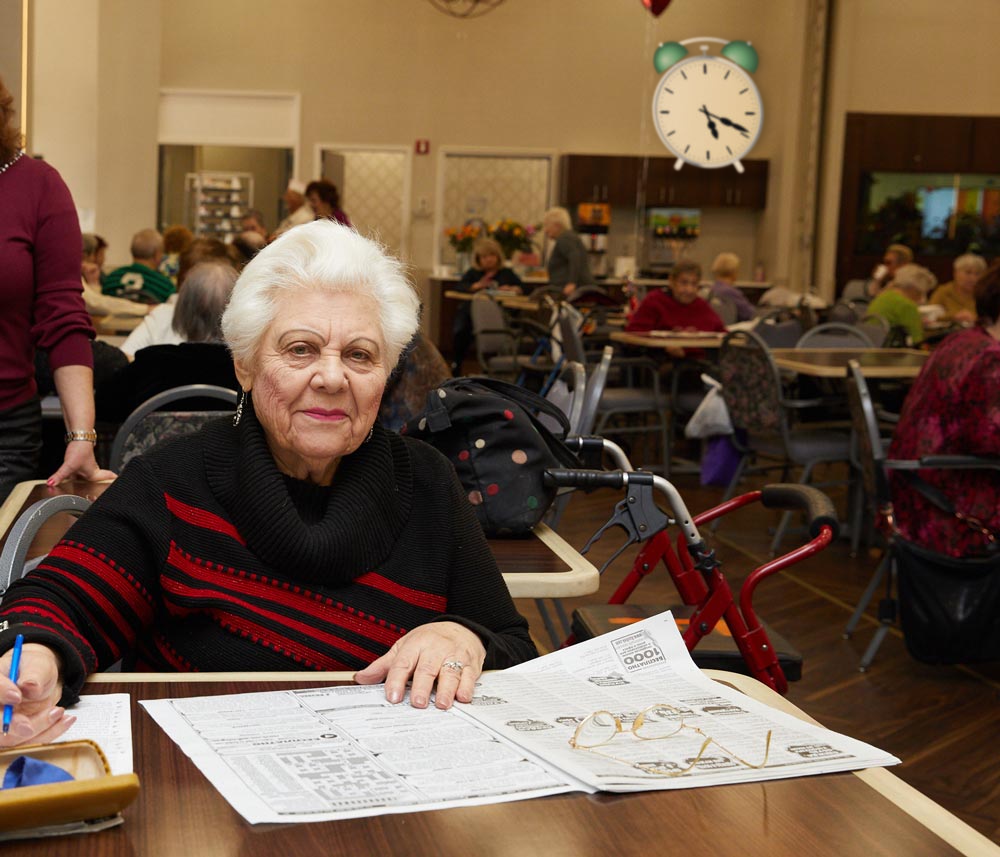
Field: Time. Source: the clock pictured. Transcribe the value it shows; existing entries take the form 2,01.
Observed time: 5,19
